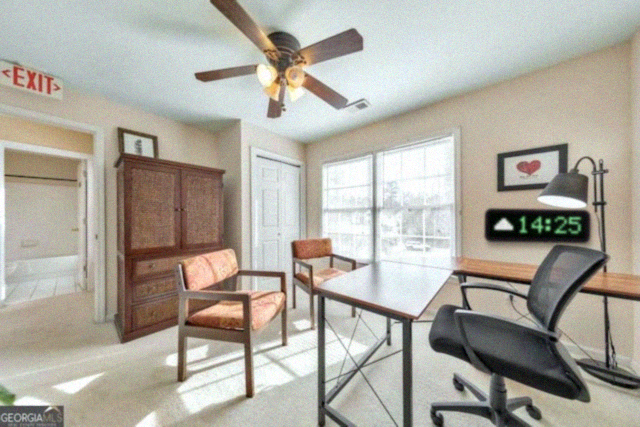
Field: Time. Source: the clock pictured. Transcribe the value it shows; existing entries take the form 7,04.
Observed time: 14,25
